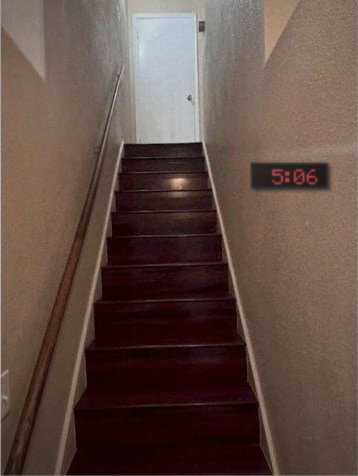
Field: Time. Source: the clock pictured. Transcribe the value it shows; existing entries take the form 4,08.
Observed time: 5,06
